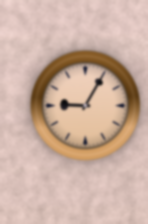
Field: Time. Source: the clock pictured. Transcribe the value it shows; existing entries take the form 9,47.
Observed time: 9,05
